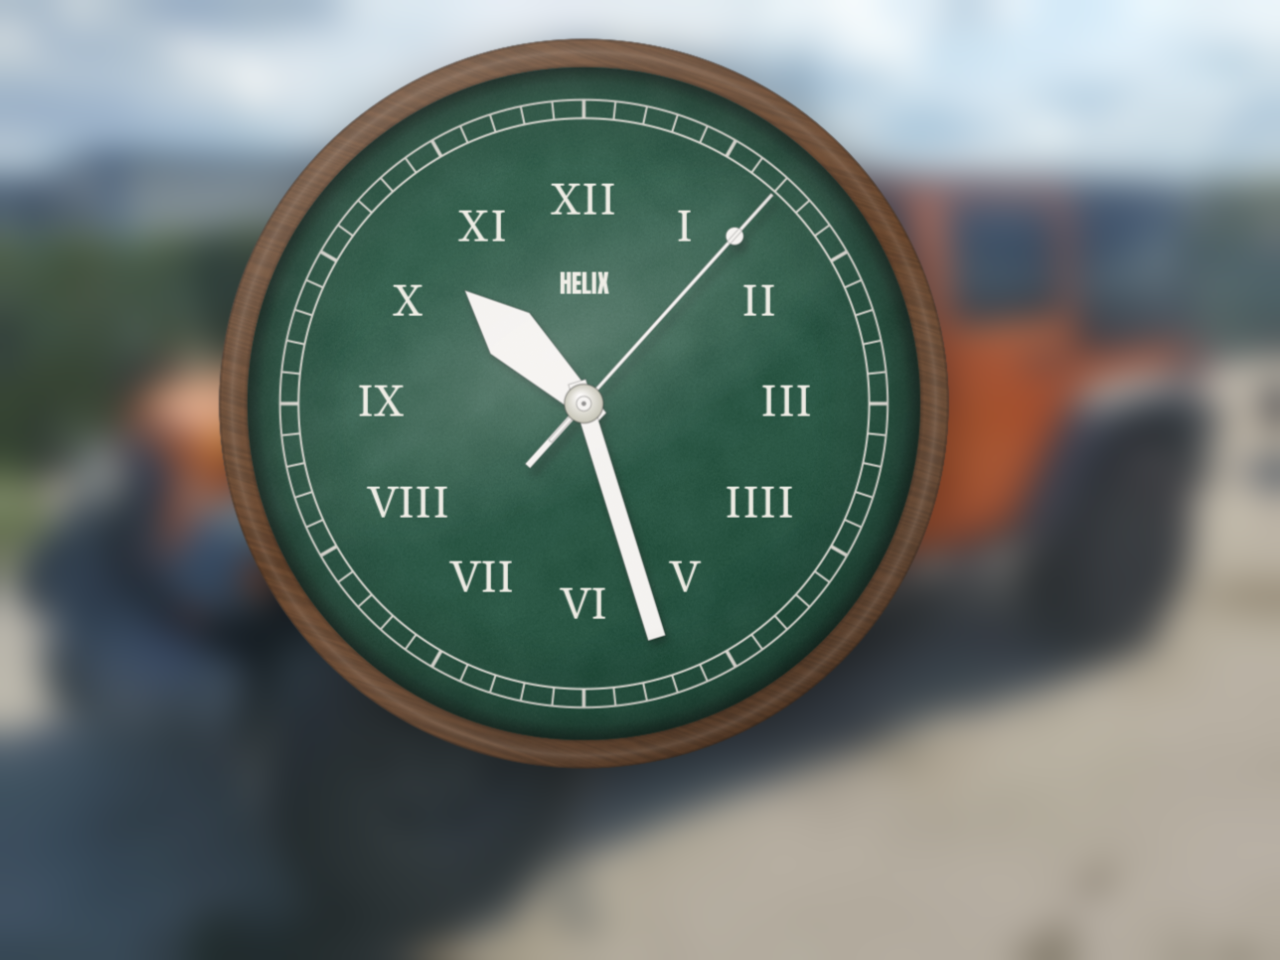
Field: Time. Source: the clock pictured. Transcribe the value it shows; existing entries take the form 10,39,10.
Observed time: 10,27,07
